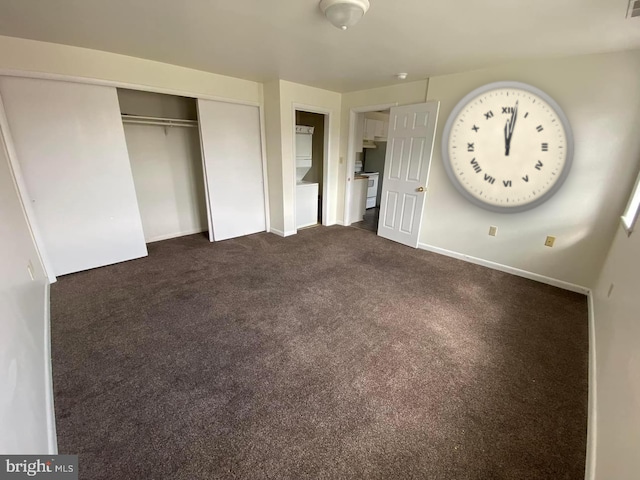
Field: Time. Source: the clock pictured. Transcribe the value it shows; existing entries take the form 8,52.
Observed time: 12,02
